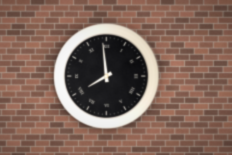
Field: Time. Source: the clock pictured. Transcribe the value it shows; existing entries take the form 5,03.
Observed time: 7,59
